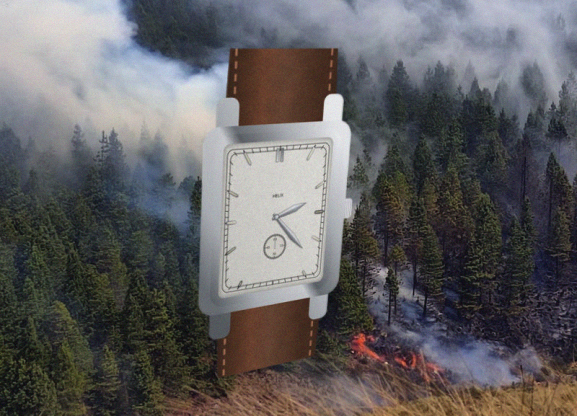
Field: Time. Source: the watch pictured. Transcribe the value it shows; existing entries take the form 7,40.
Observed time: 2,23
